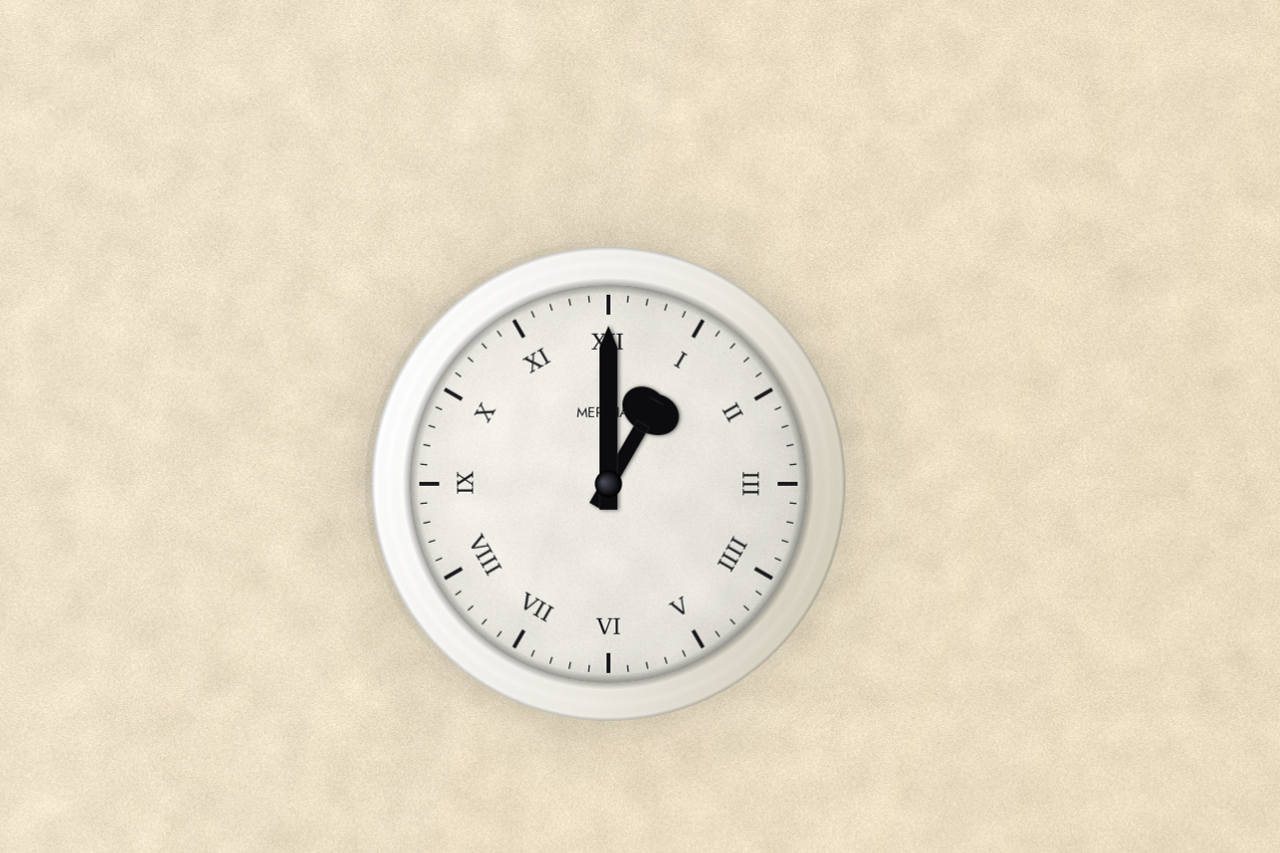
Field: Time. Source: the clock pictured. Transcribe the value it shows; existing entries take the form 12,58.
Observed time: 1,00
